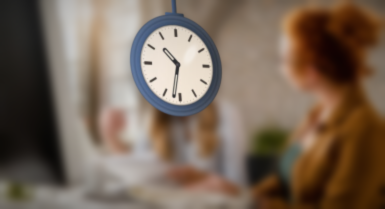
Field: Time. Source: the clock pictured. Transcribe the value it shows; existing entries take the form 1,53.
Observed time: 10,32
